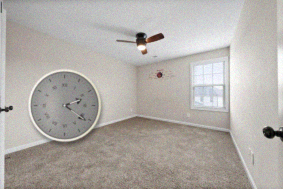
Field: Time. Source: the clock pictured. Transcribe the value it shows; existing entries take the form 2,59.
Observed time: 2,21
